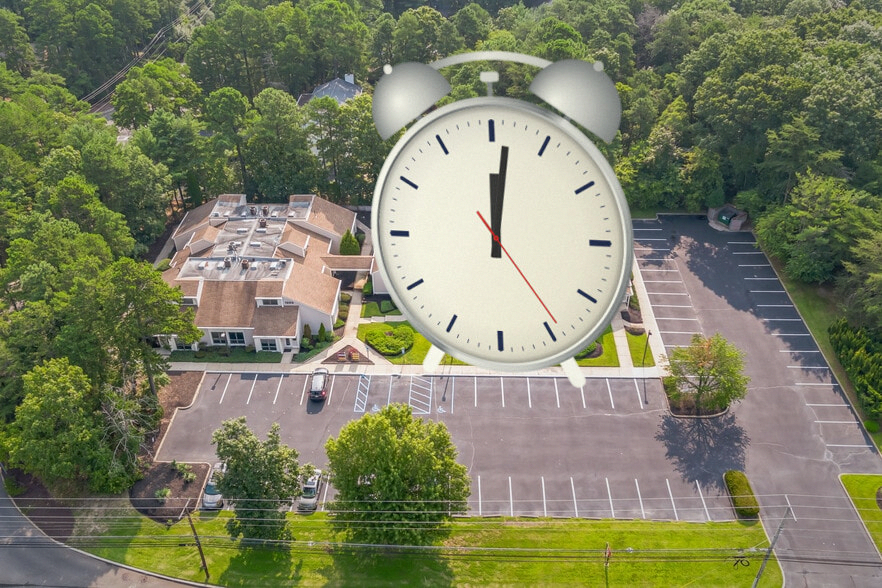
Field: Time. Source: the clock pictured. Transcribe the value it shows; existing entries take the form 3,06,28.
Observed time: 12,01,24
